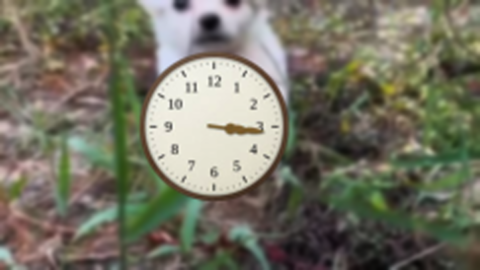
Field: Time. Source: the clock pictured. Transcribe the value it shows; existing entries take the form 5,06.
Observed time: 3,16
